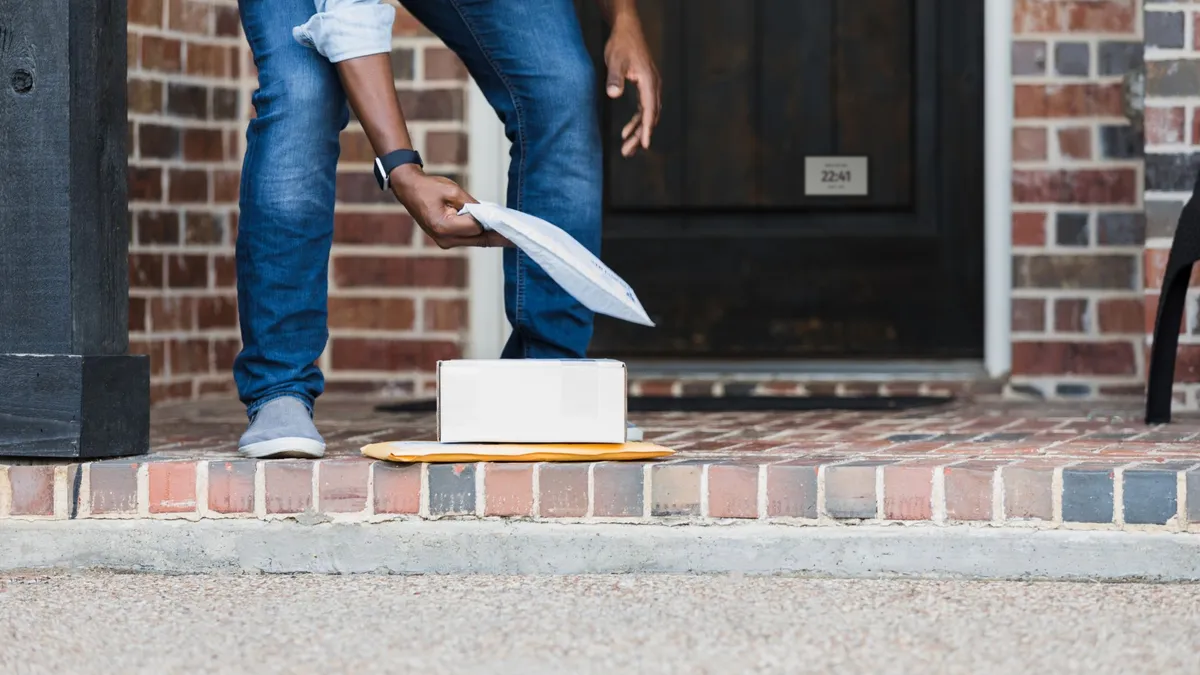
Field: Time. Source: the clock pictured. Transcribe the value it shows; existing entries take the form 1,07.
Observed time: 22,41
